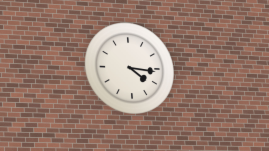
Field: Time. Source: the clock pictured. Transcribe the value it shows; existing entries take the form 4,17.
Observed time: 4,16
